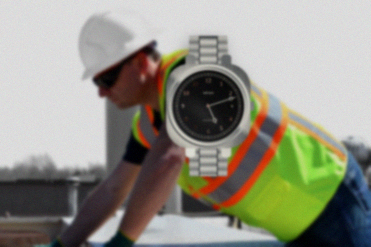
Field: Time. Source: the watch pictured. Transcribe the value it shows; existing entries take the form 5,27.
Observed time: 5,12
